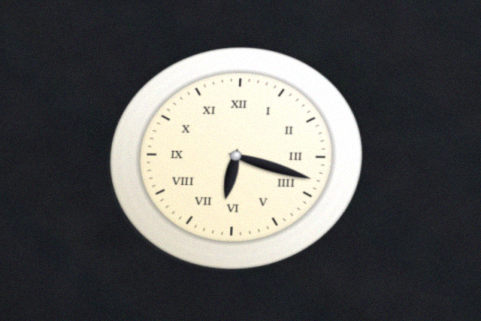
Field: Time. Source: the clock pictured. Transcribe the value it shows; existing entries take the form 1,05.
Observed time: 6,18
